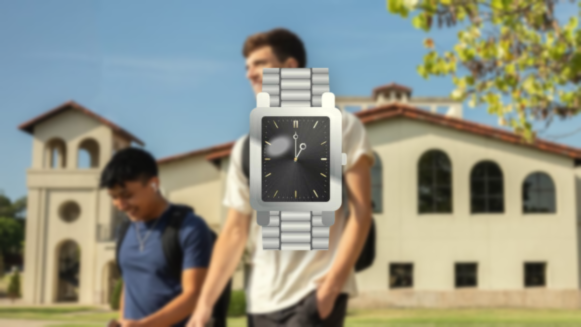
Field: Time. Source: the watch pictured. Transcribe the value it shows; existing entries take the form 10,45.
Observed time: 1,00
